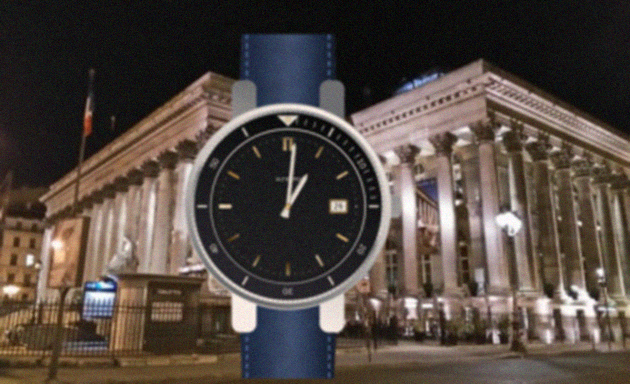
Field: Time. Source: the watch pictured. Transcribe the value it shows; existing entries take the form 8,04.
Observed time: 1,01
